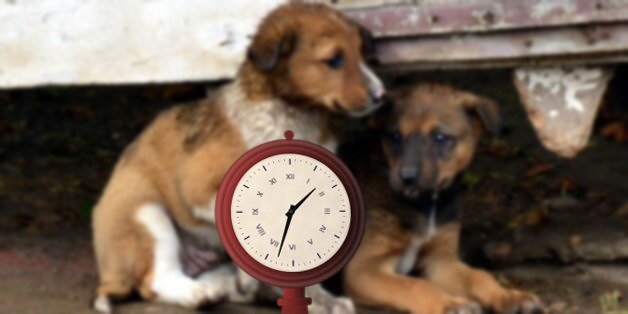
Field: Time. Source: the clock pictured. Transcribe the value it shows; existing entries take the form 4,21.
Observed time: 1,33
